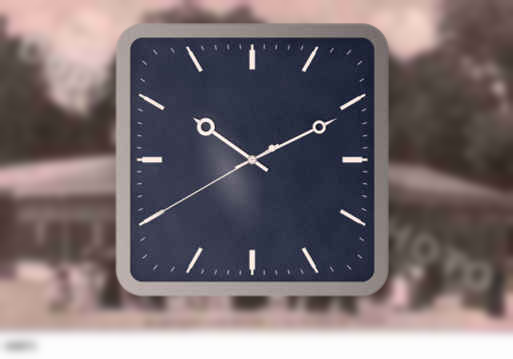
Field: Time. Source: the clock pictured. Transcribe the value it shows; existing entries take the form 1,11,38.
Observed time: 10,10,40
